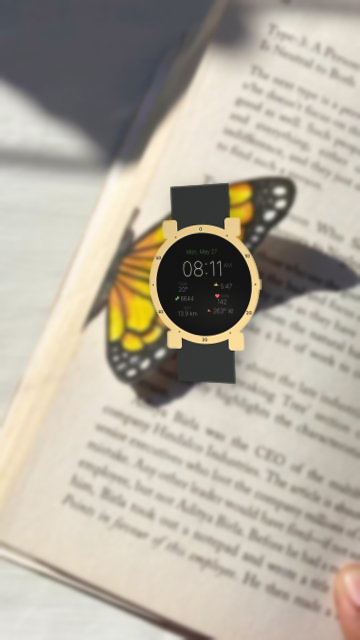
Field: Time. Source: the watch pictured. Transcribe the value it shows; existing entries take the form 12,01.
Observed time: 8,11
